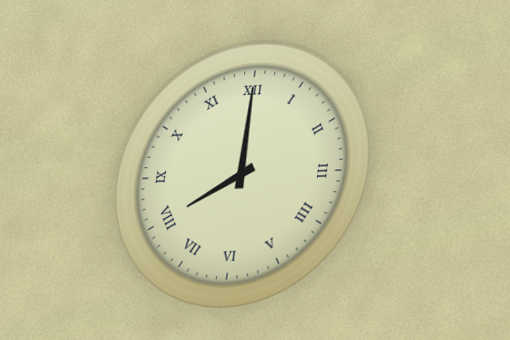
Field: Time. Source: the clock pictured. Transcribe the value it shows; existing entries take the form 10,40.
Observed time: 8,00
